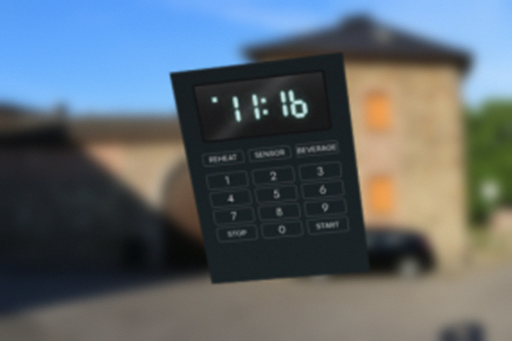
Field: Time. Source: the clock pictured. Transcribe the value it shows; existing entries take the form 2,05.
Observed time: 11,16
